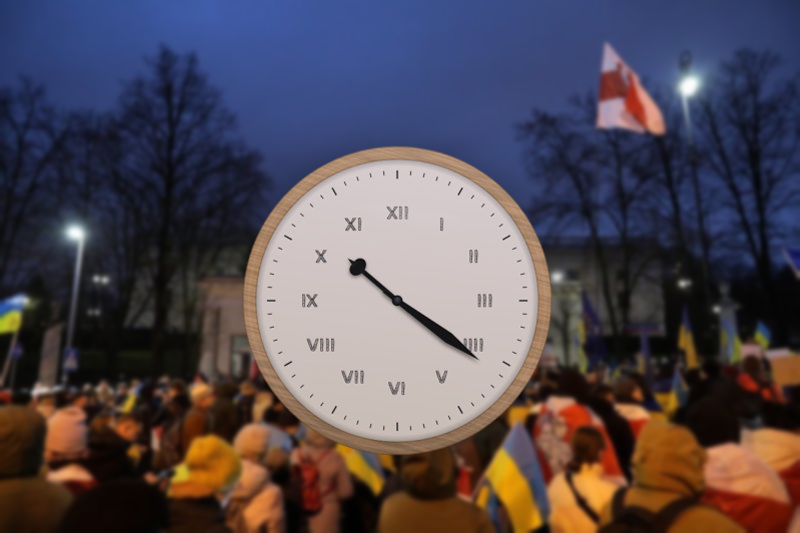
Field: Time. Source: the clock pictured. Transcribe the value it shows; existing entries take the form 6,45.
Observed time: 10,21
